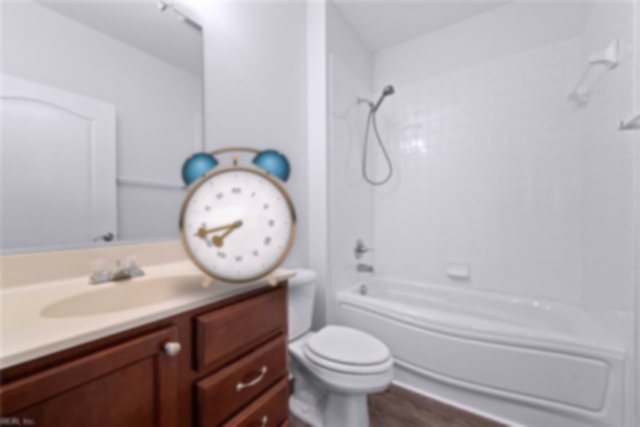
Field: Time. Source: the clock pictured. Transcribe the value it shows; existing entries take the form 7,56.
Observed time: 7,43
